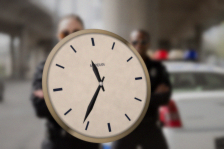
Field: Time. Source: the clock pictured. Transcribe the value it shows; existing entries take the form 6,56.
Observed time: 11,36
